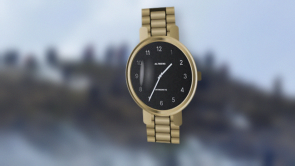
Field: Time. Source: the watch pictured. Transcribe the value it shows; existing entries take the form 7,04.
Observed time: 1,35
